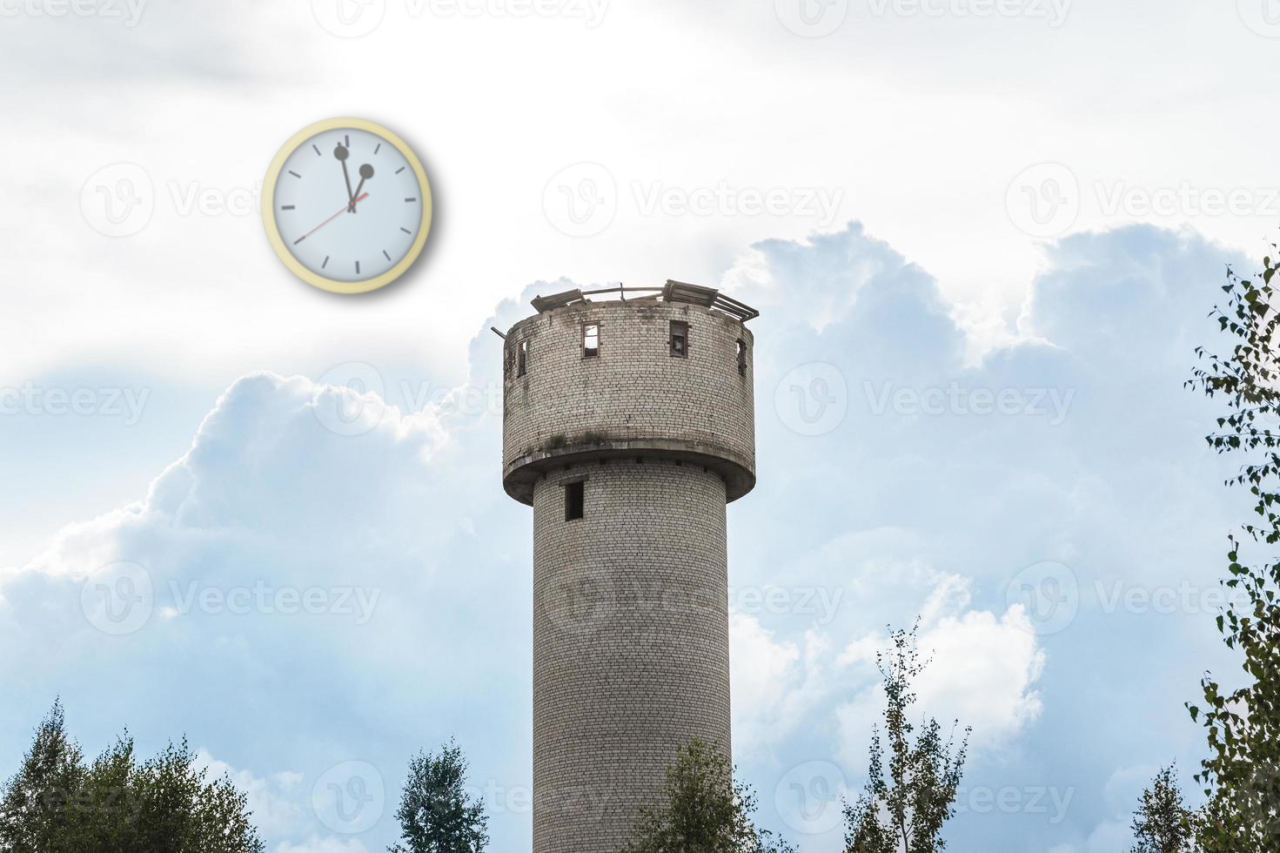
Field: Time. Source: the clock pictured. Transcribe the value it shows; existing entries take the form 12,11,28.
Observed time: 12,58,40
